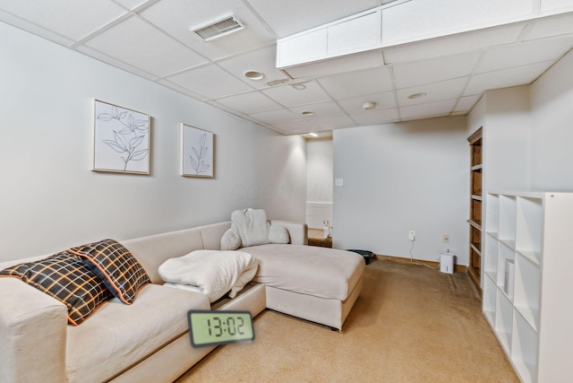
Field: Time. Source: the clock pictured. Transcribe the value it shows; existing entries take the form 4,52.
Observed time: 13,02
